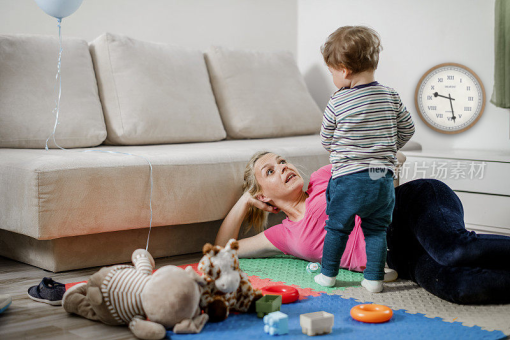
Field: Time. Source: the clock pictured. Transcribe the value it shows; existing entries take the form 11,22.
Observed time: 9,28
